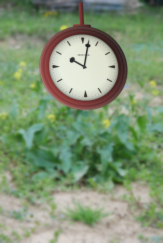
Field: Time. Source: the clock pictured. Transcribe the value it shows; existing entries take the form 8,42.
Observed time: 10,02
